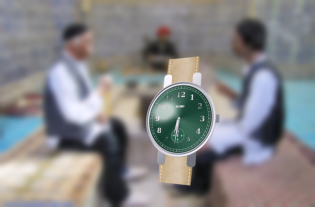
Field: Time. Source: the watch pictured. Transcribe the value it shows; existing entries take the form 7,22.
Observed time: 6,31
